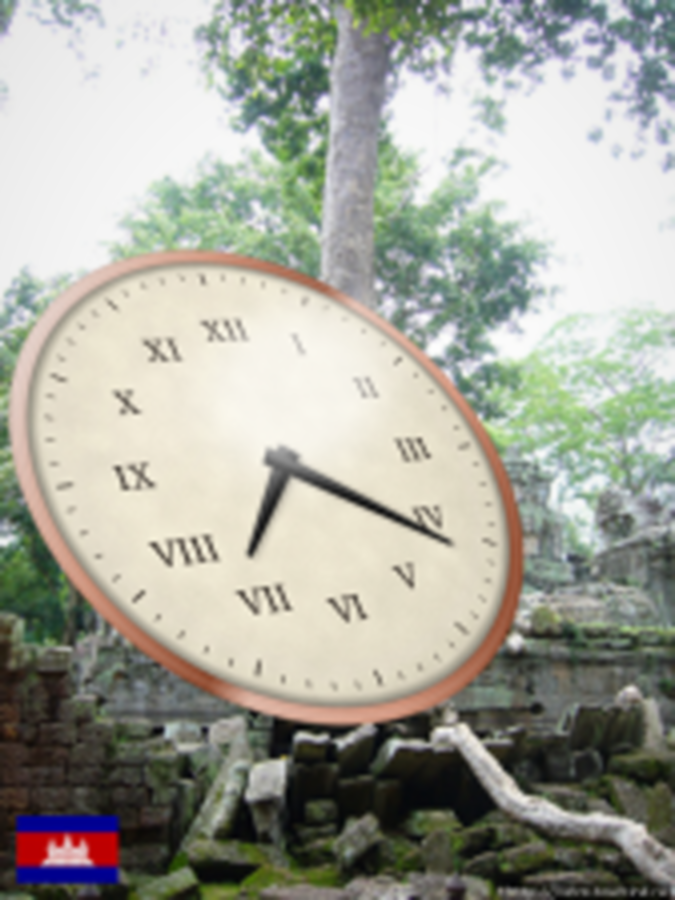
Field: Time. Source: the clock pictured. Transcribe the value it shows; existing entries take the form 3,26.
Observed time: 7,21
